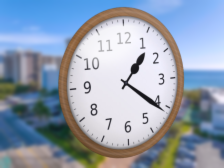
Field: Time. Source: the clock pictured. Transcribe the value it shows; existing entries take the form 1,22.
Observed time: 1,21
